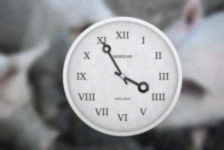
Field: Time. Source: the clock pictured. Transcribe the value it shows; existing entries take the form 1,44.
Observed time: 3,55
